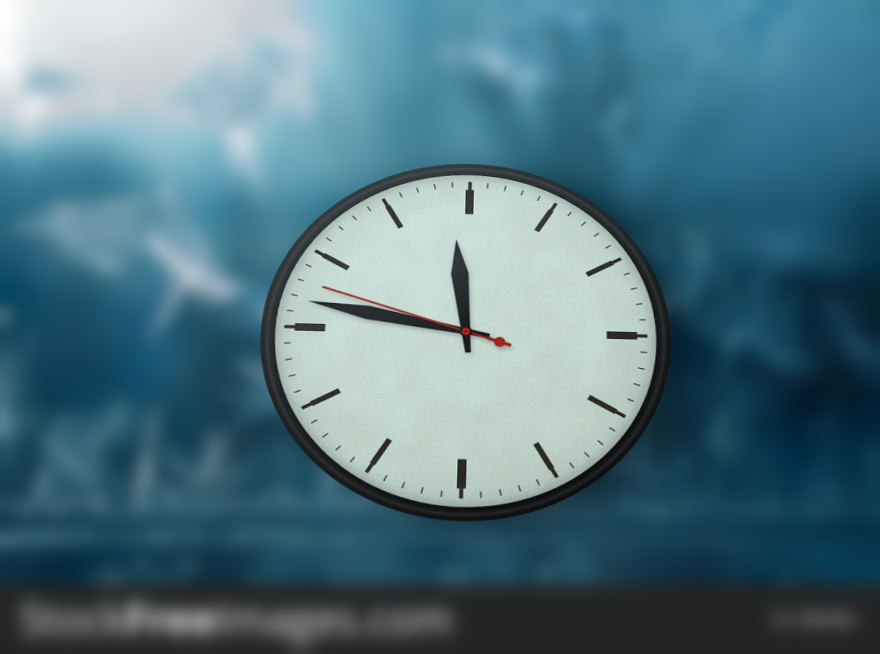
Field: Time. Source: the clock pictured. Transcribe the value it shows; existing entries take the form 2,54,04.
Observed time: 11,46,48
